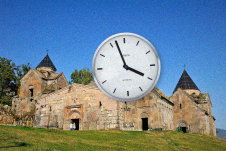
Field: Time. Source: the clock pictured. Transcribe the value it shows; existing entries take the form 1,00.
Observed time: 3,57
